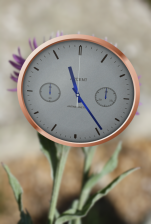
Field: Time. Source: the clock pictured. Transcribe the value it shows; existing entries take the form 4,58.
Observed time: 11,24
